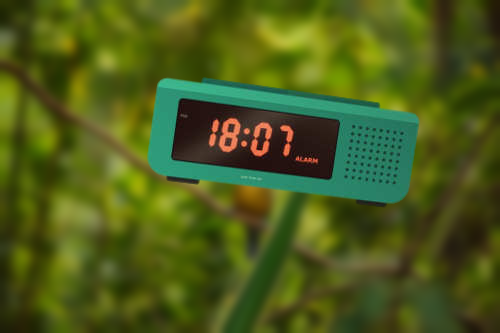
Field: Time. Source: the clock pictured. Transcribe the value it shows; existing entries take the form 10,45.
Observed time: 18,07
